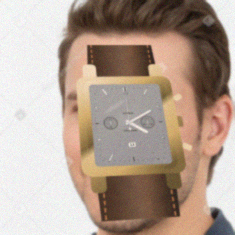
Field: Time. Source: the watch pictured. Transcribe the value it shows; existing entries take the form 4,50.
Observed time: 4,10
